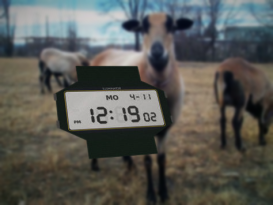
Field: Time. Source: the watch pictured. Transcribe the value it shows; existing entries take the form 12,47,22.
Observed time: 12,19,02
